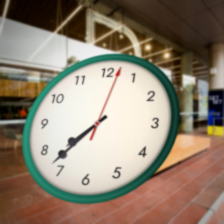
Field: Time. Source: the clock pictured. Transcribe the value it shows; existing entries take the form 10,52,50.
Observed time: 7,37,02
